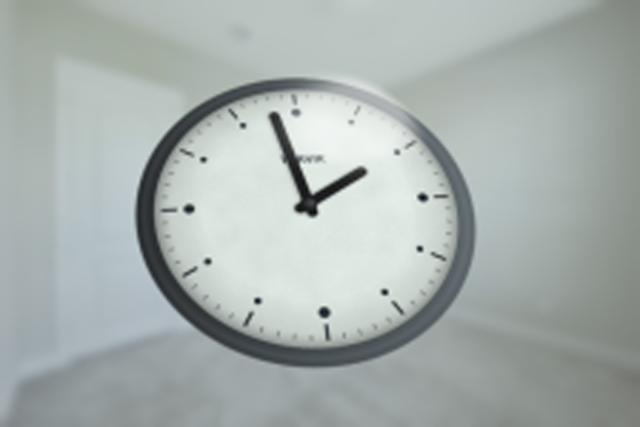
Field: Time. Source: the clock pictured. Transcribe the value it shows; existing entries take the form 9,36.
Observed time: 1,58
